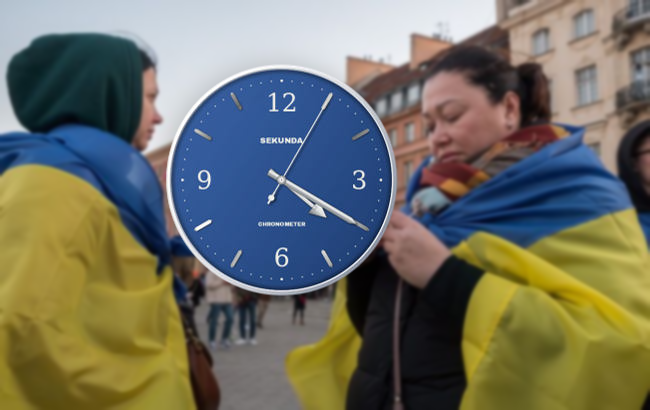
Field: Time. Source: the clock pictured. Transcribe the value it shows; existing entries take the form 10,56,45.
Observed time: 4,20,05
